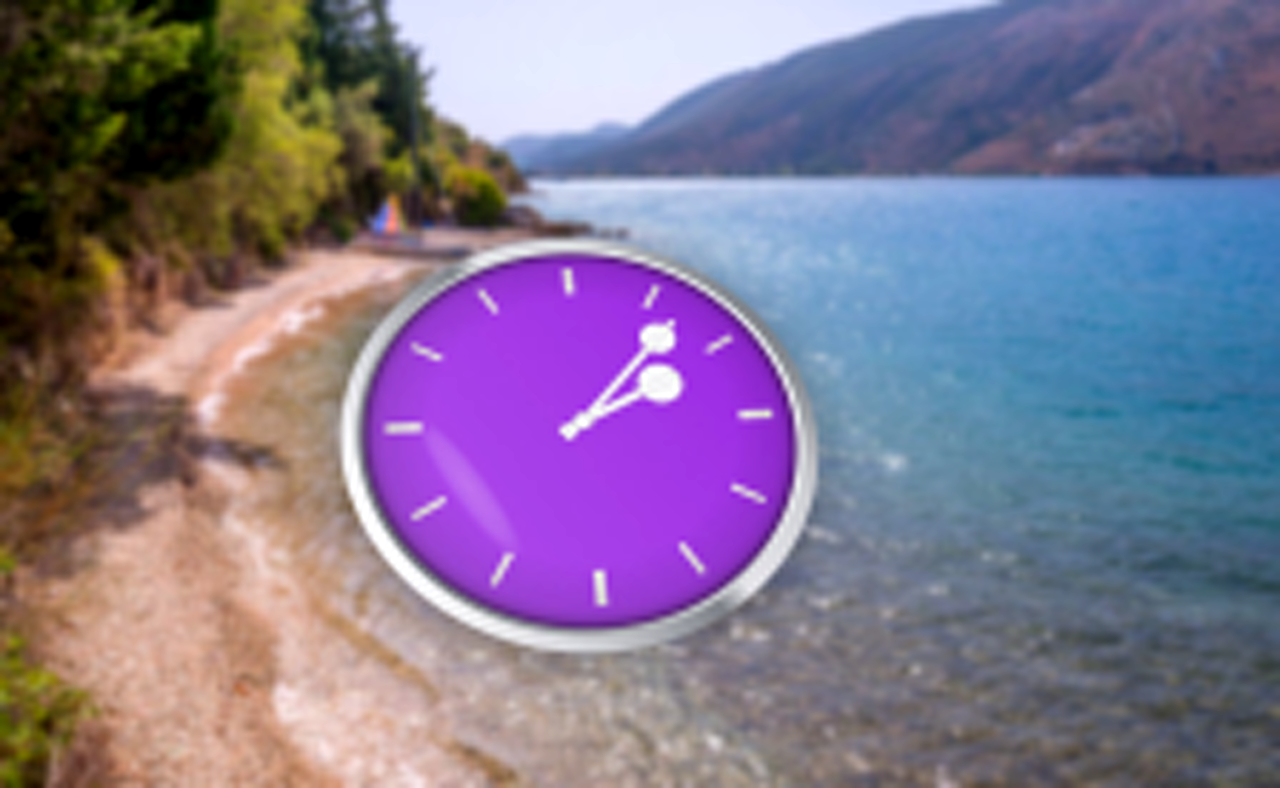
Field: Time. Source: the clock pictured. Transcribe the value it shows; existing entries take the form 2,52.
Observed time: 2,07
